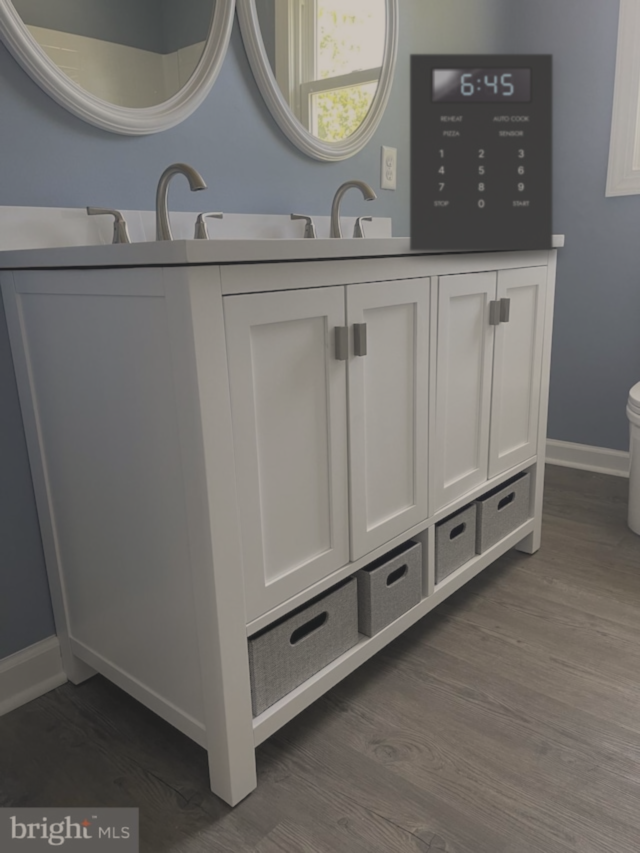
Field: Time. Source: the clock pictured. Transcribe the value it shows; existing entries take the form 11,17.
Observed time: 6,45
